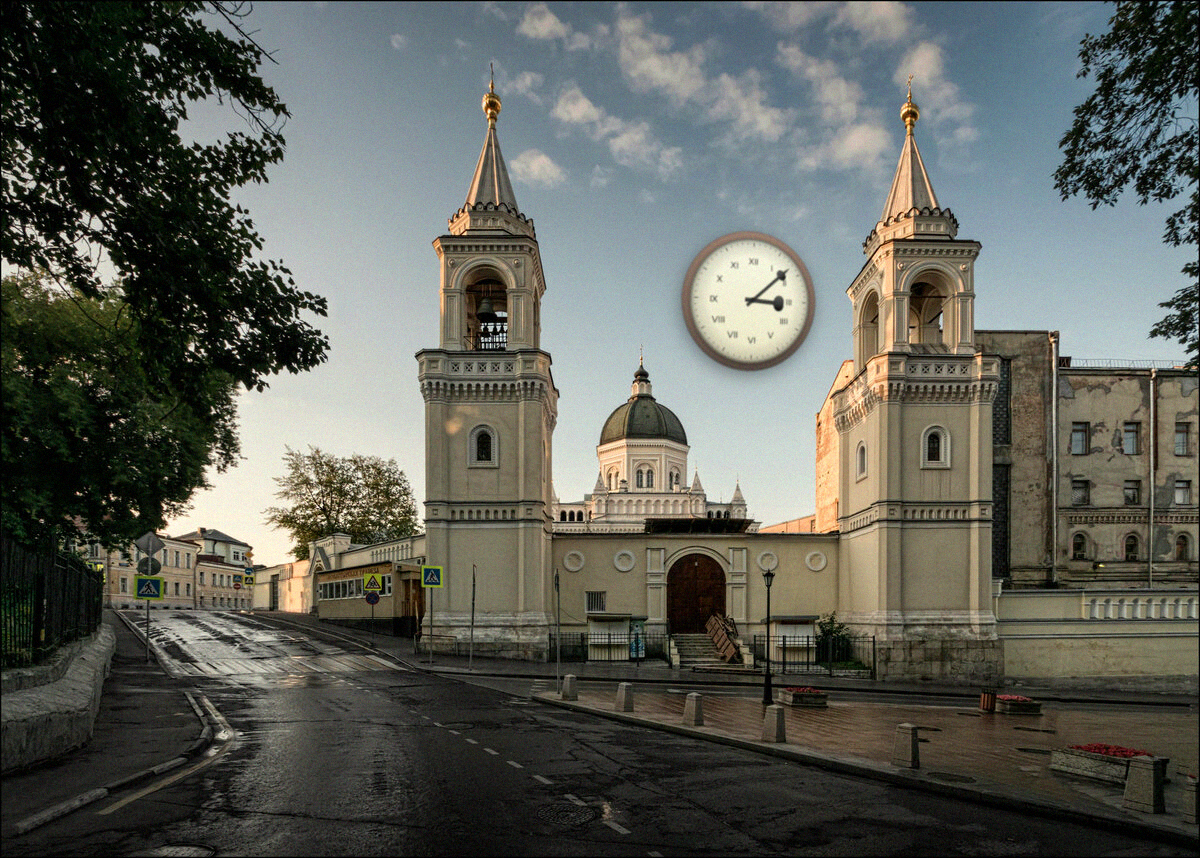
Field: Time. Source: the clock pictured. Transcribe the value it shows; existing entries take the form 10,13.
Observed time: 3,08
